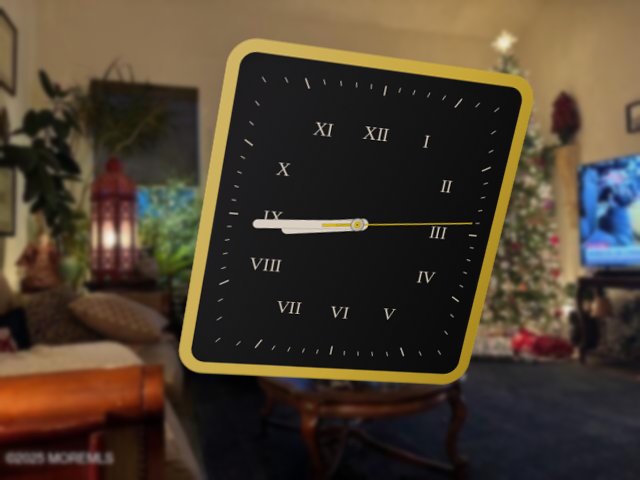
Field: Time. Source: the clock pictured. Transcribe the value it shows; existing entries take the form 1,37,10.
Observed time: 8,44,14
